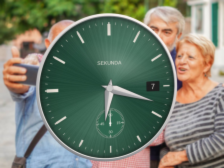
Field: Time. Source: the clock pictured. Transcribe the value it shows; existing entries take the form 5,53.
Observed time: 6,18
